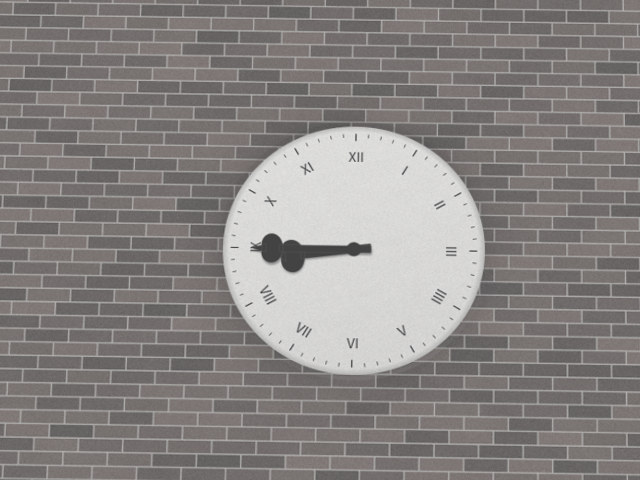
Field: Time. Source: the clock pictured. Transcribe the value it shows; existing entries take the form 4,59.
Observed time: 8,45
